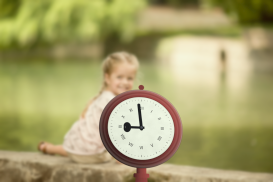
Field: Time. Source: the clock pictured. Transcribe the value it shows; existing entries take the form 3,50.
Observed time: 8,59
